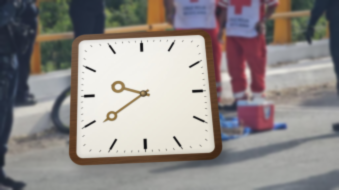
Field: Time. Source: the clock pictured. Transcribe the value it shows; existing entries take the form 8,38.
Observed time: 9,39
